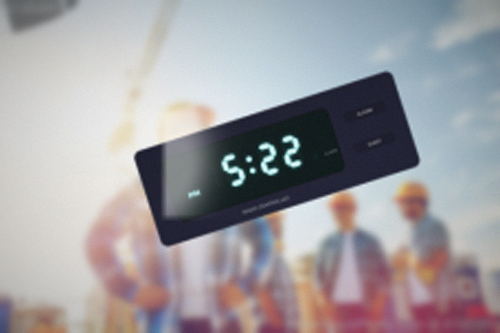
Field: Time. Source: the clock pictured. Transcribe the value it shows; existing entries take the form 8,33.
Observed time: 5,22
